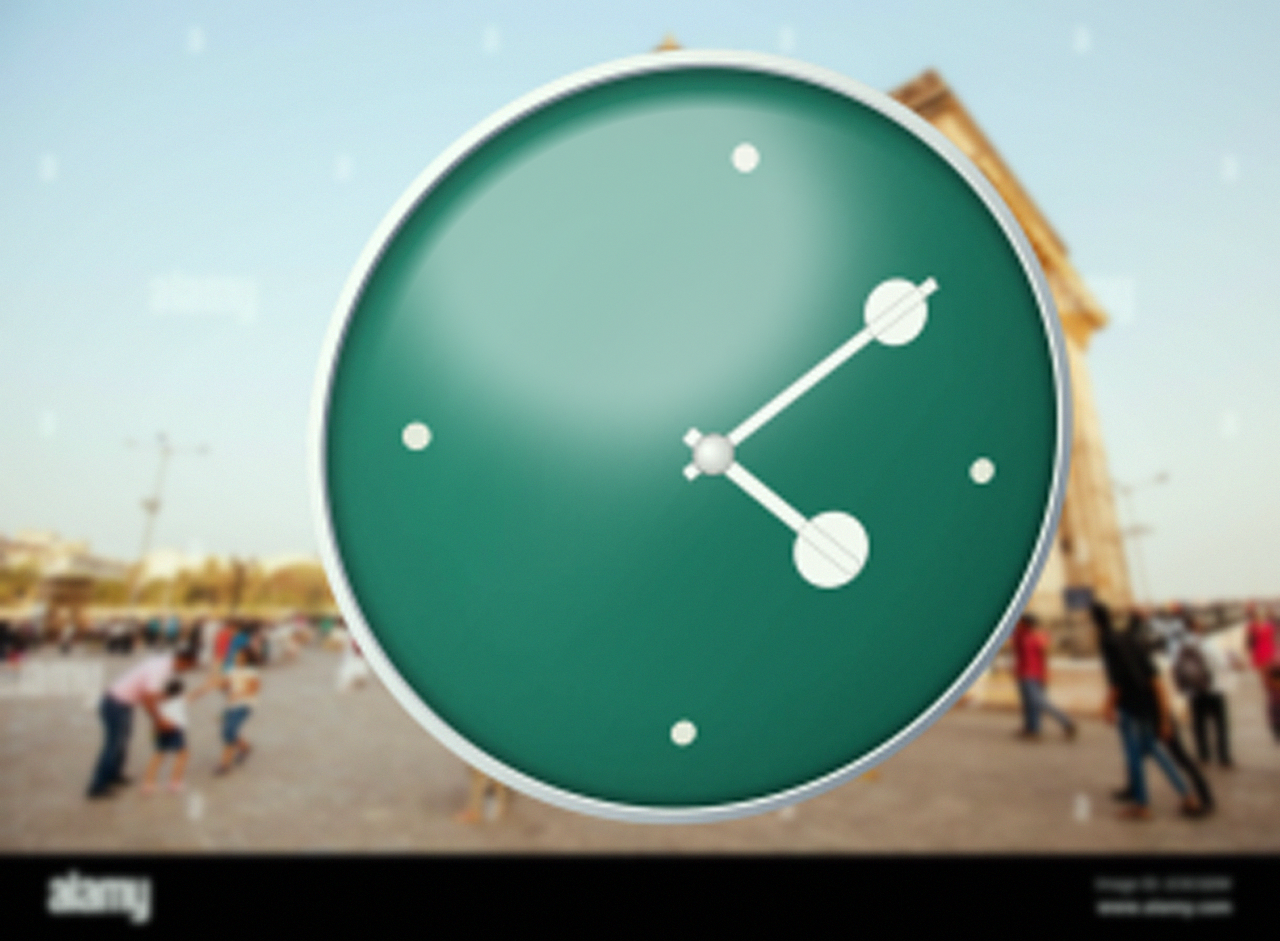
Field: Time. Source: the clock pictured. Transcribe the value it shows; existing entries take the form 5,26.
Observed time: 4,08
